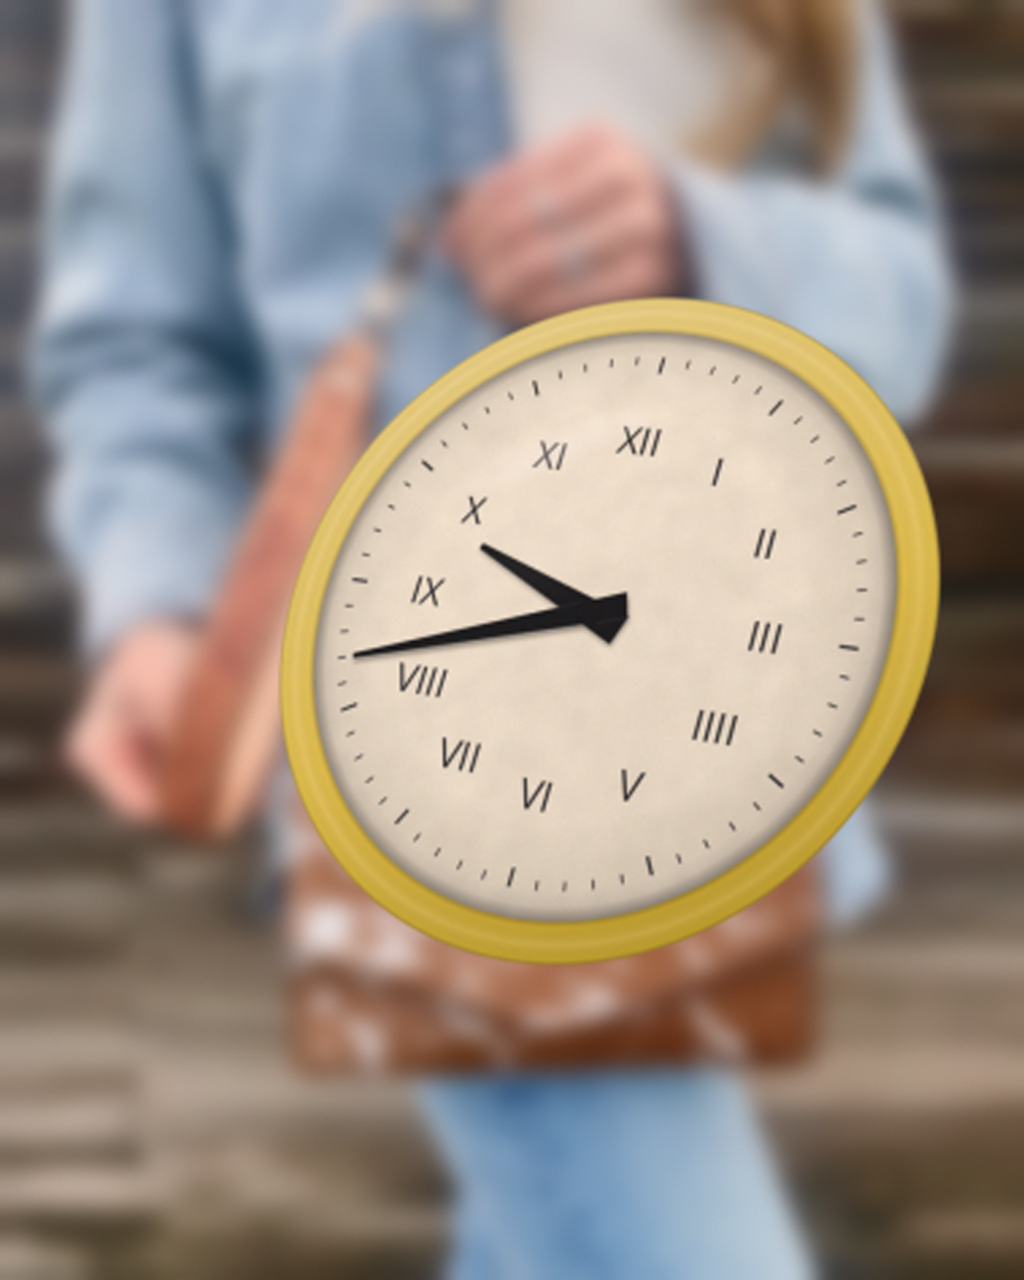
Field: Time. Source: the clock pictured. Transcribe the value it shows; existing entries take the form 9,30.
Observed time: 9,42
